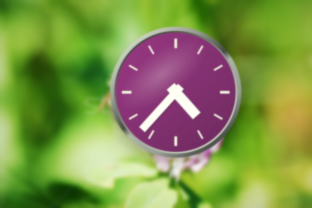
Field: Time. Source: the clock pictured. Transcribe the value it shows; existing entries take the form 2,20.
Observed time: 4,37
